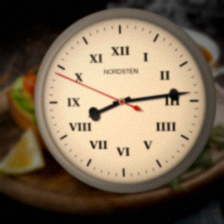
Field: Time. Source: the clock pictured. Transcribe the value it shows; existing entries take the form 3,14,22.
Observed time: 8,13,49
